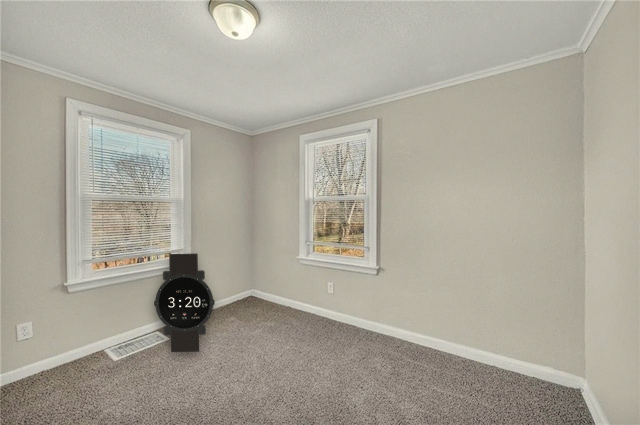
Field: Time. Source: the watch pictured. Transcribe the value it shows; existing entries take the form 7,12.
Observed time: 3,20
